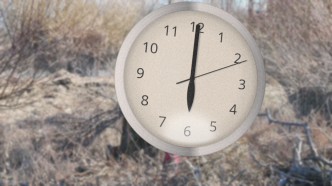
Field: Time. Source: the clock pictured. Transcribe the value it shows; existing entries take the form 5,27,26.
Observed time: 6,00,11
